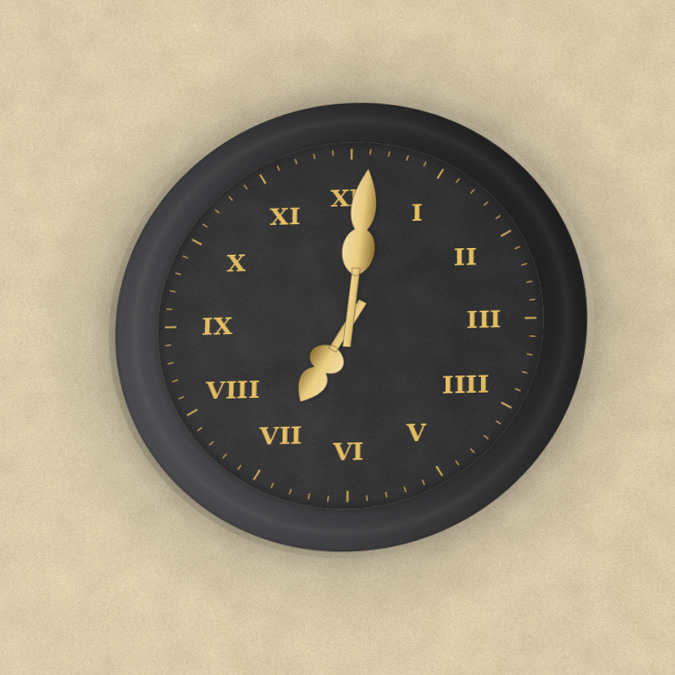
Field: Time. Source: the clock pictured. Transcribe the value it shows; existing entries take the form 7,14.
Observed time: 7,01
